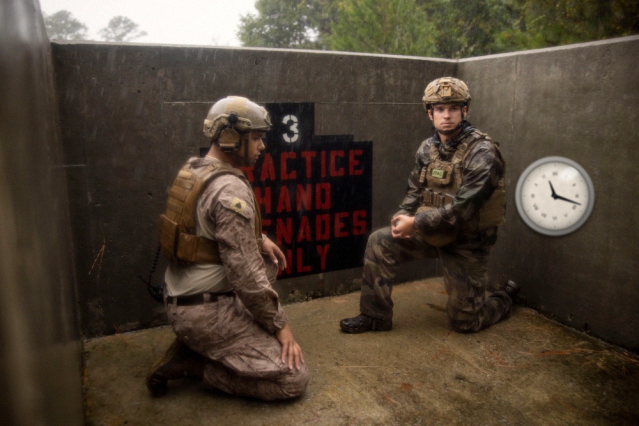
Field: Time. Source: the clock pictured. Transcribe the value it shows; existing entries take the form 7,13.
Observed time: 11,18
